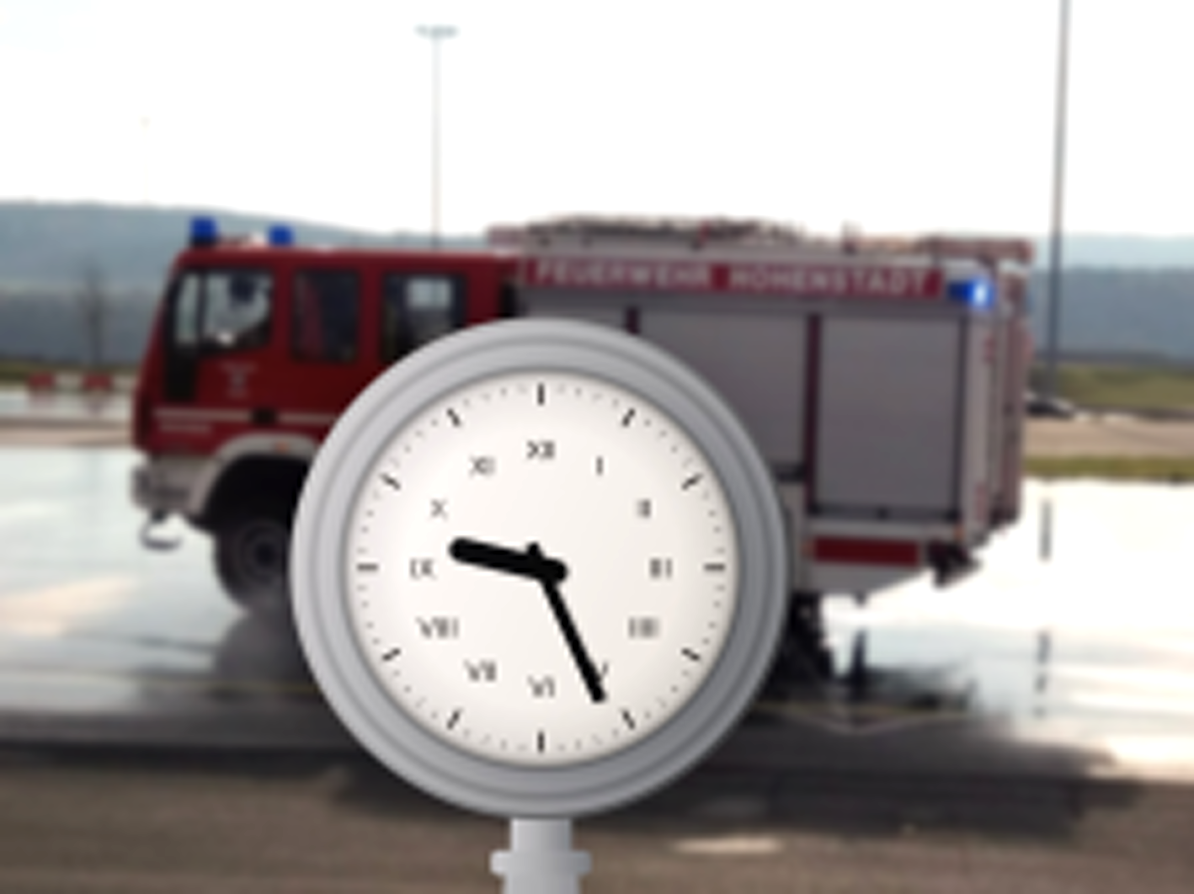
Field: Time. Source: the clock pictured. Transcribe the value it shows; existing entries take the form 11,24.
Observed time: 9,26
